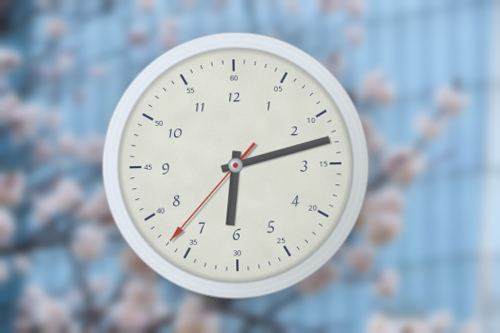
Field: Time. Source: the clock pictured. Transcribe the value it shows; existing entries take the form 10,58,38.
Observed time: 6,12,37
